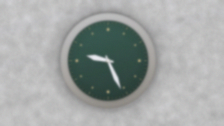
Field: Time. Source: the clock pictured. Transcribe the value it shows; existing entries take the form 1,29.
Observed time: 9,26
